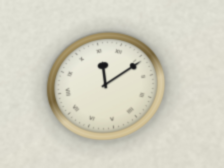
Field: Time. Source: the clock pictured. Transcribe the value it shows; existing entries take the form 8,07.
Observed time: 11,06
